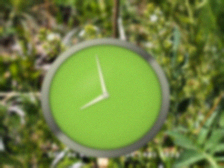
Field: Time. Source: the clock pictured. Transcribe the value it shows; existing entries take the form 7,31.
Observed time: 7,58
